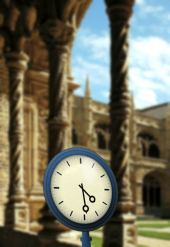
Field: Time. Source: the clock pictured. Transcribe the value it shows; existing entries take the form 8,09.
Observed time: 4,29
